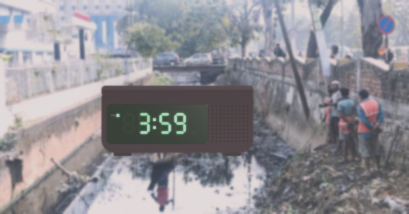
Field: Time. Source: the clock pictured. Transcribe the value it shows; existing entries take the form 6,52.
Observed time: 3,59
